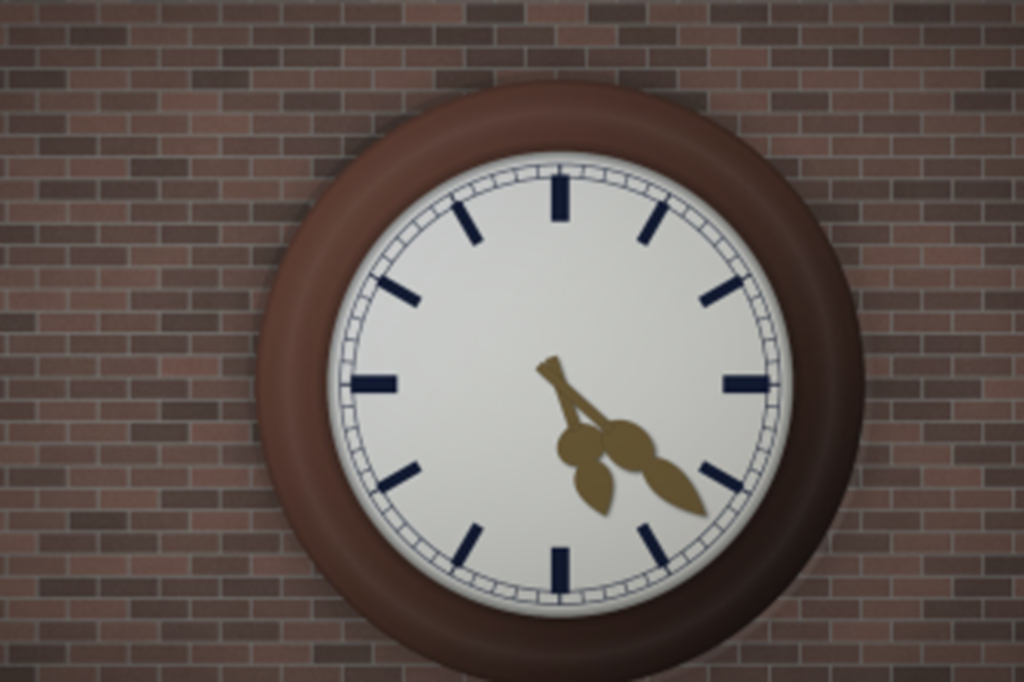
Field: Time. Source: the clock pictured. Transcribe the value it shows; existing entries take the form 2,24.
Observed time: 5,22
